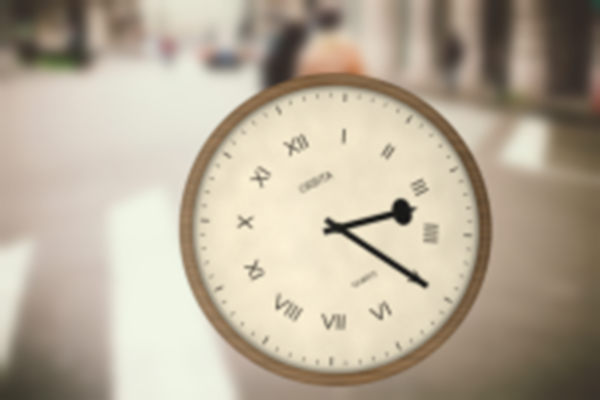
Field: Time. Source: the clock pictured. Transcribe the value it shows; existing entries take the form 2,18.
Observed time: 3,25
